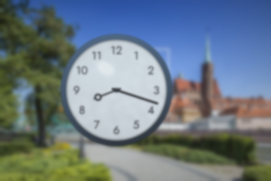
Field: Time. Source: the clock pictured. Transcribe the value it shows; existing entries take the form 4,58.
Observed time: 8,18
